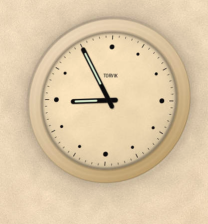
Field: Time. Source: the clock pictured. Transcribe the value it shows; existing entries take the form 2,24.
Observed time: 8,55
